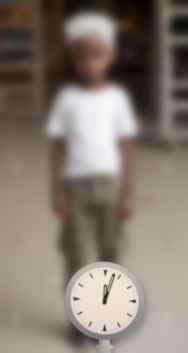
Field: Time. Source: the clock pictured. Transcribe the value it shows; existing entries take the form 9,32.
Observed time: 12,03
